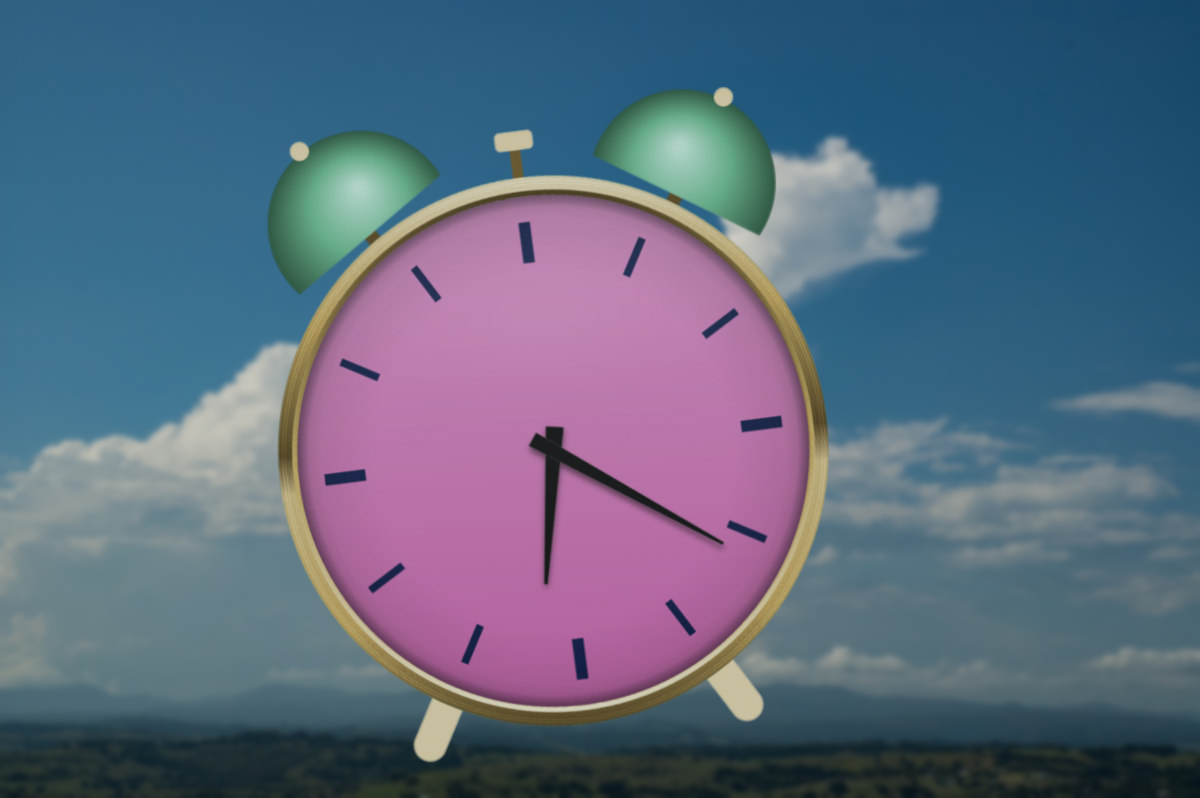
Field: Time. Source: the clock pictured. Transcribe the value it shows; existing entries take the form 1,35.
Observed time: 6,21
